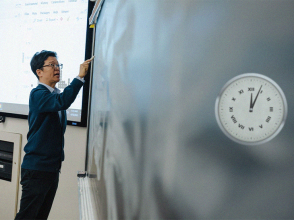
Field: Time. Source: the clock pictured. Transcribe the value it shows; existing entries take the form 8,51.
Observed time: 12,04
